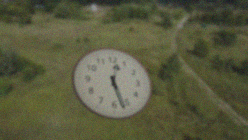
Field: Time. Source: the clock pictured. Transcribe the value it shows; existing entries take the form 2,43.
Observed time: 12,27
